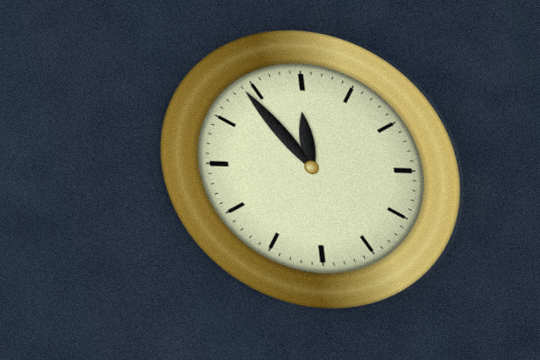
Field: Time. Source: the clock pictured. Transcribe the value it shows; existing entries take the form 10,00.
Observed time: 11,54
